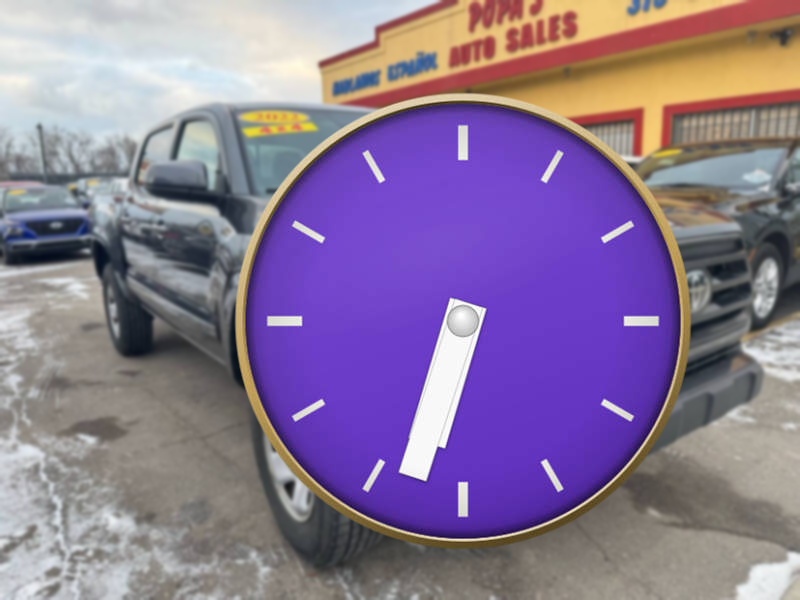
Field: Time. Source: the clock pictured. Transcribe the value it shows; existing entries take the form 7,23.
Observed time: 6,33
